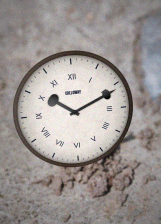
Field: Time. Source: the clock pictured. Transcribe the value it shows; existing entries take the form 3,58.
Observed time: 10,11
